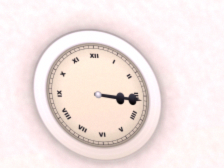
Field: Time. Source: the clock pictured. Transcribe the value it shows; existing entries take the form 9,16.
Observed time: 3,16
